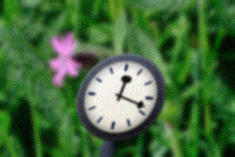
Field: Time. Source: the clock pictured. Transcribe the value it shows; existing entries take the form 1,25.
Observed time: 12,18
